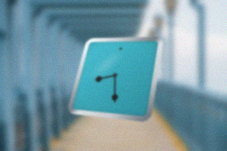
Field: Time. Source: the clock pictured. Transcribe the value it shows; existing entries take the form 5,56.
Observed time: 8,28
